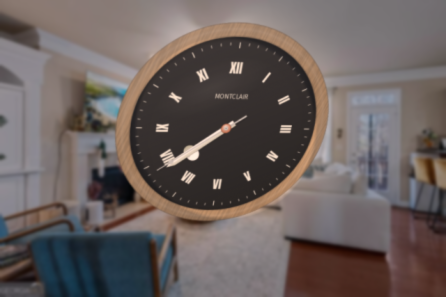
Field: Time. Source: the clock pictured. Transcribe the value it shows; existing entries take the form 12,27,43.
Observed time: 7,38,39
